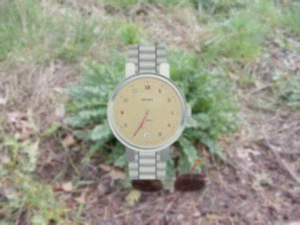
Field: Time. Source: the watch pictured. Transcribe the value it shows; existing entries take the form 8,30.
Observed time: 6,35
